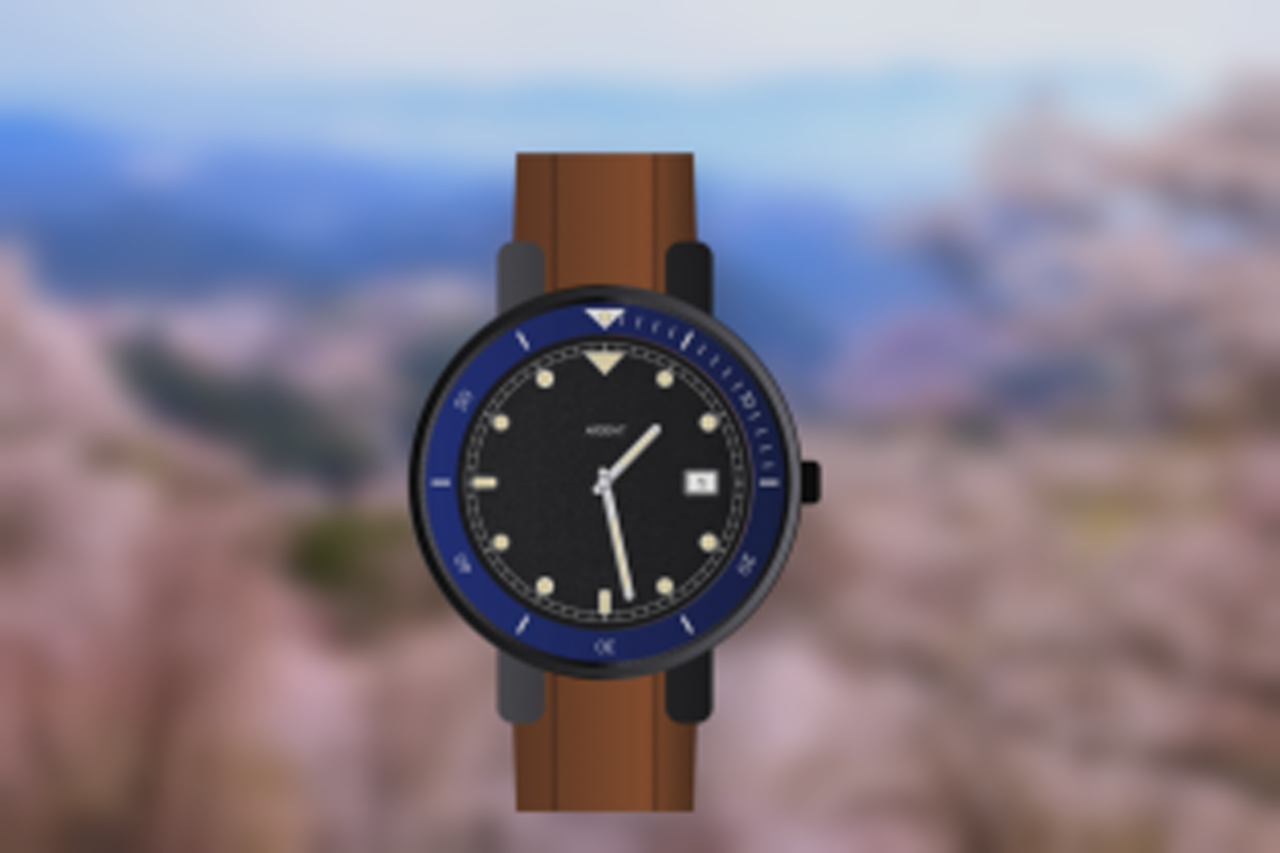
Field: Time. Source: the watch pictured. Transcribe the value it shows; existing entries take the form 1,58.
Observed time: 1,28
